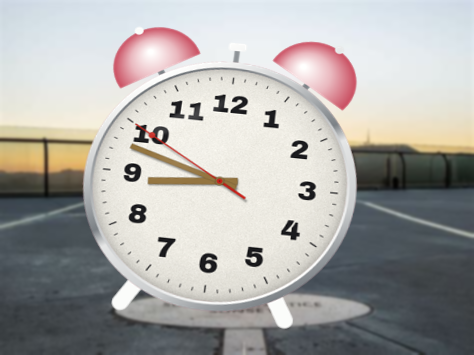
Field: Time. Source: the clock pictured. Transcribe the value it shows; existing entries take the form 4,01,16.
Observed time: 8,47,50
